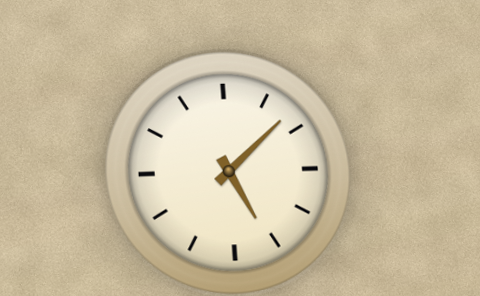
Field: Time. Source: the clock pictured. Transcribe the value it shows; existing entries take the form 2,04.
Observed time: 5,08
